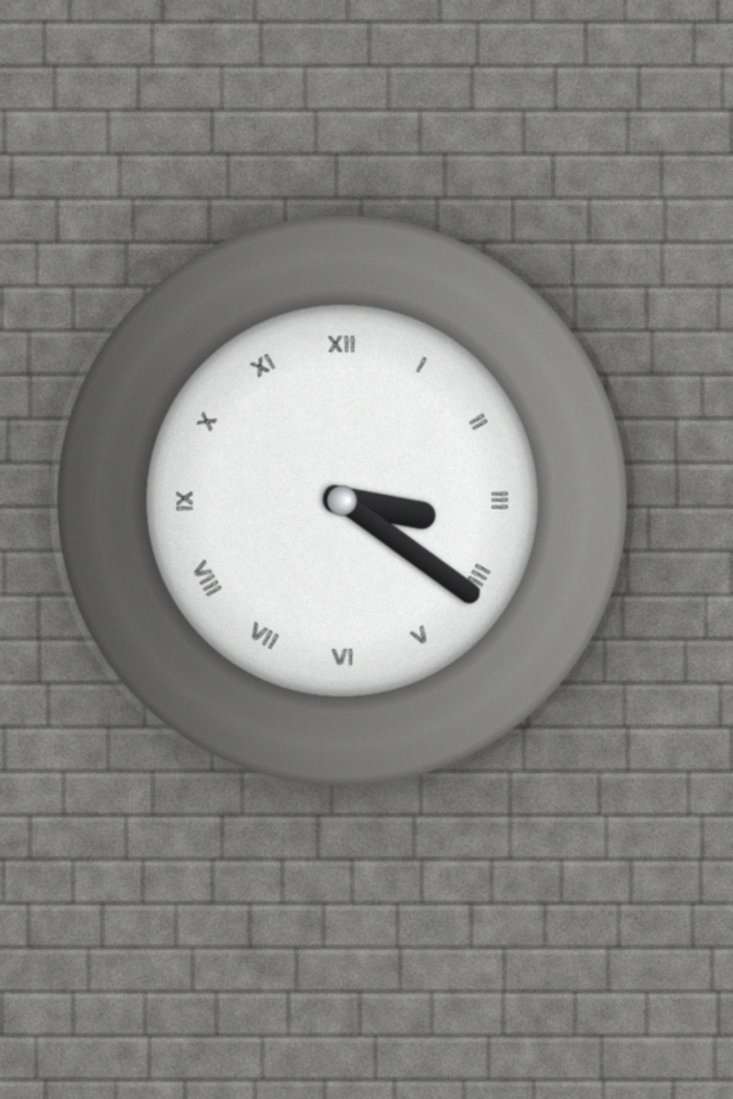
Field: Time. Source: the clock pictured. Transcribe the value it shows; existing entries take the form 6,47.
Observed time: 3,21
